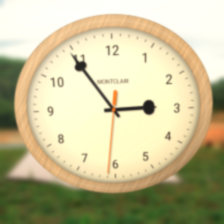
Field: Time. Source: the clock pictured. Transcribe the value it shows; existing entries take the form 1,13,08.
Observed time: 2,54,31
